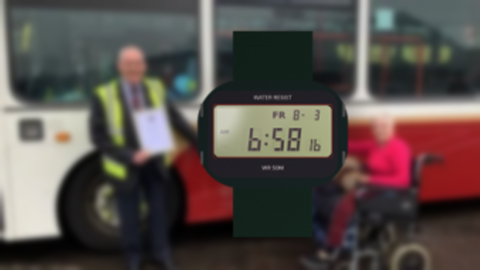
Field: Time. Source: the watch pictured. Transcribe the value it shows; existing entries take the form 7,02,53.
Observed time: 6,58,16
